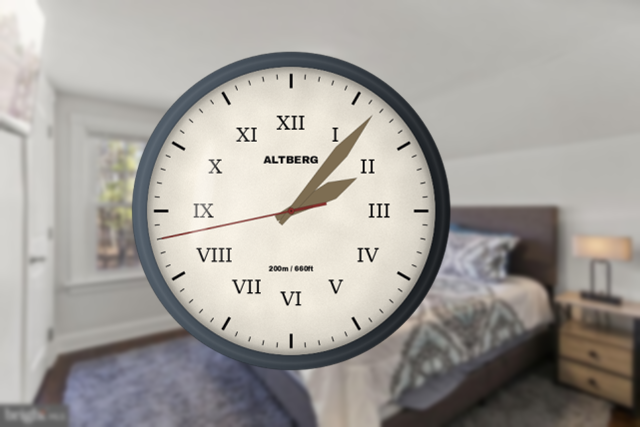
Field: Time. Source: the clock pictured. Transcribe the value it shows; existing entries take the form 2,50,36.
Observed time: 2,06,43
